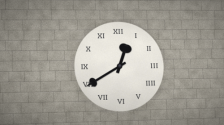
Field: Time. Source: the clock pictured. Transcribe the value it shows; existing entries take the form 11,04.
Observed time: 12,40
